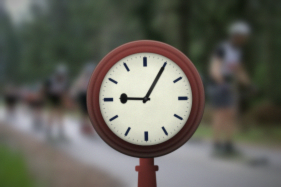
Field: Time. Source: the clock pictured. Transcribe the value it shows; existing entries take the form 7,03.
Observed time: 9,05
